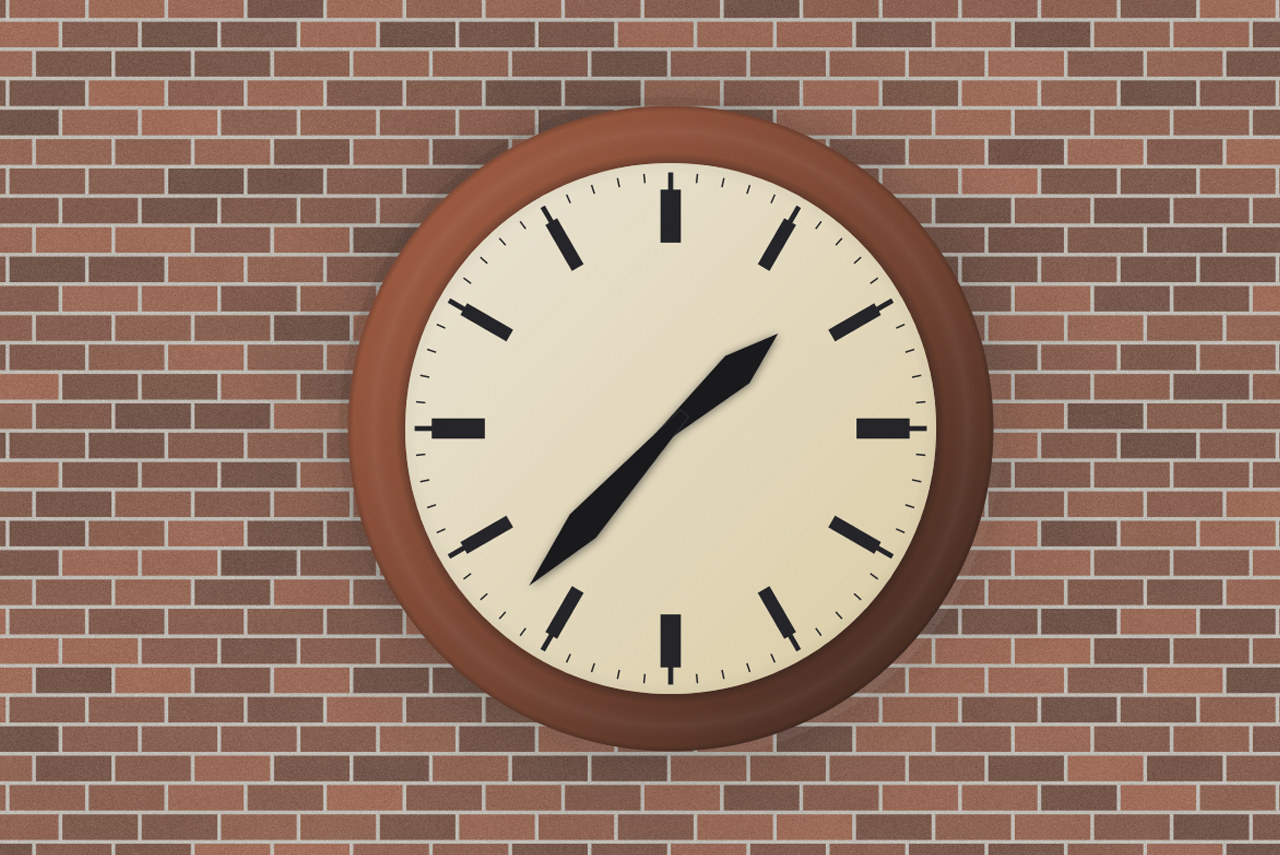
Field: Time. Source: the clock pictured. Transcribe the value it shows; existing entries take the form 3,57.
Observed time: 1,37
